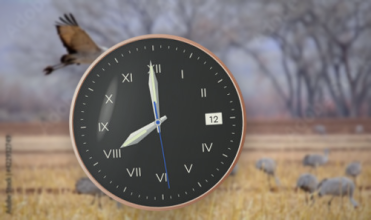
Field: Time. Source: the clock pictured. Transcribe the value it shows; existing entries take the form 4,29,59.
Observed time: 7,59,29
